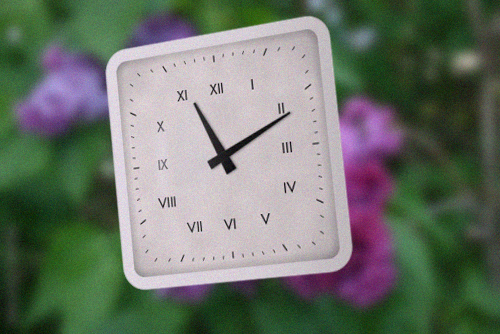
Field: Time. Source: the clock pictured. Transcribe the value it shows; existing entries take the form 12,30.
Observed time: 11,11
